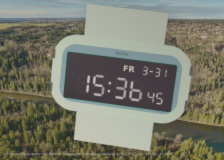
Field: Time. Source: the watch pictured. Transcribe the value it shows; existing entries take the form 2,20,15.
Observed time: 15,36,45
